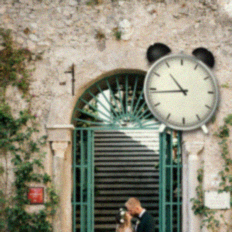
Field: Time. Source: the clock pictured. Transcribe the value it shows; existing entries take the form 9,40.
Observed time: 10,44
